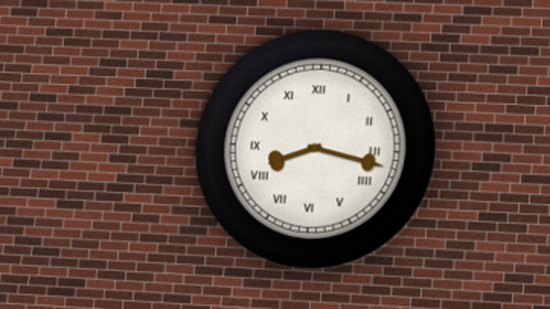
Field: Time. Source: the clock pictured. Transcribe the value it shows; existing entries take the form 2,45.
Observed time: 8,17
